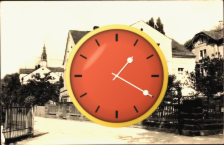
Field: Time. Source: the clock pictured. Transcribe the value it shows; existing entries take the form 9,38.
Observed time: 1,20
